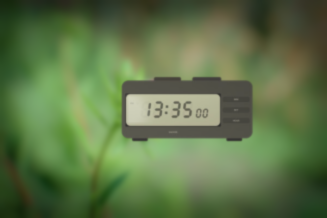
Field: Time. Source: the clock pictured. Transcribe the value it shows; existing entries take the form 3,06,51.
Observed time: 13,35,00
